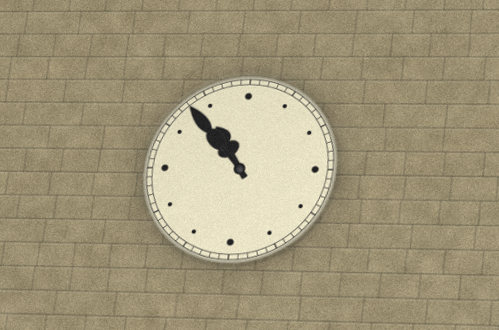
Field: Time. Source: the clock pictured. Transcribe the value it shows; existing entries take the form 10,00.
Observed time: 10,53
